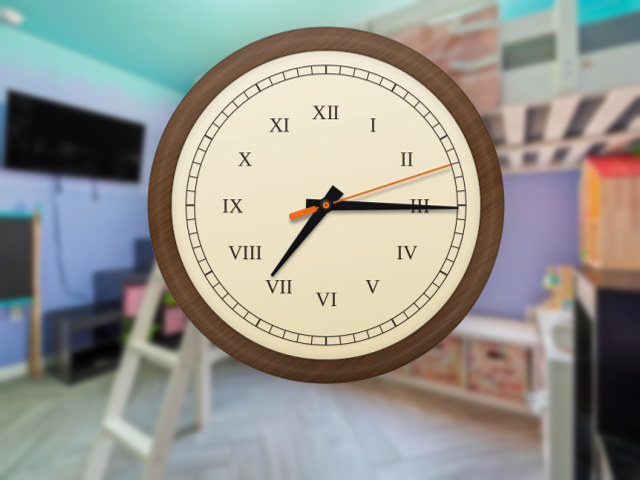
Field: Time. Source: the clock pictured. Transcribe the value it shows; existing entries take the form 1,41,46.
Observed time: 7,15,12
